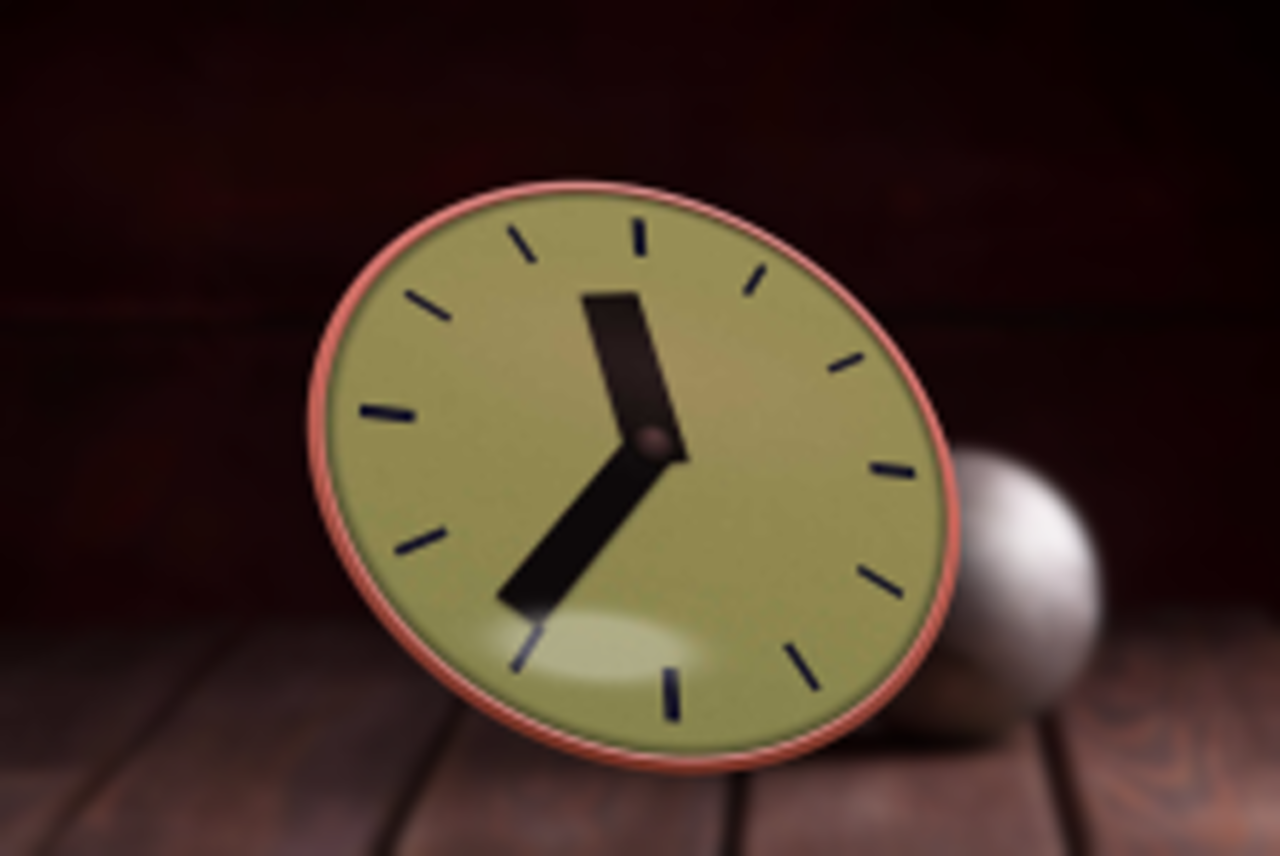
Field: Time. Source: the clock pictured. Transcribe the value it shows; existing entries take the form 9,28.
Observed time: 11,36
